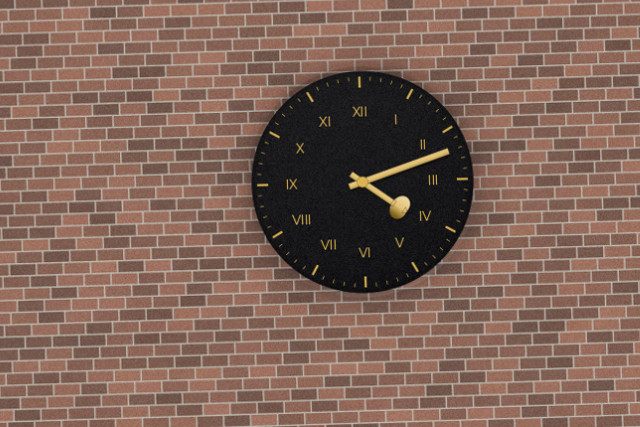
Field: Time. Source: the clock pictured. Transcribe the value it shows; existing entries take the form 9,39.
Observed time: 4,12
